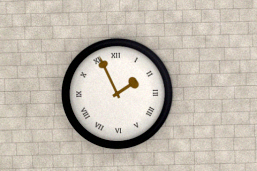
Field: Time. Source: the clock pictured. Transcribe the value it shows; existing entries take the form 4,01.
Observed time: 1,56
